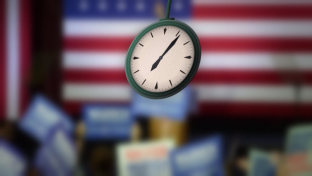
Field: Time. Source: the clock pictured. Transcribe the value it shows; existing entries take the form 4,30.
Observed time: 7,06
